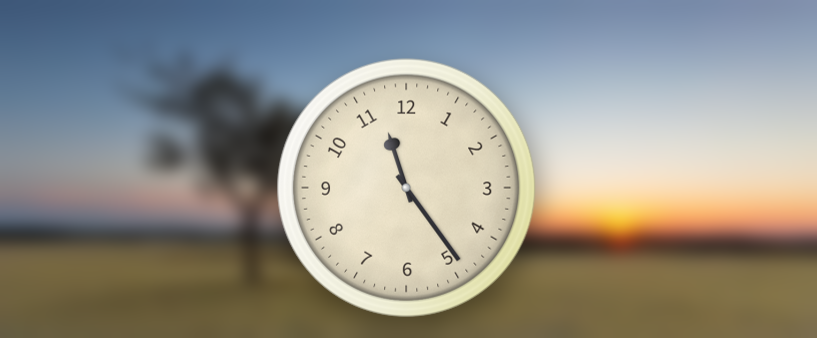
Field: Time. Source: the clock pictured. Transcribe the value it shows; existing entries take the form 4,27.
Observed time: 11,24
